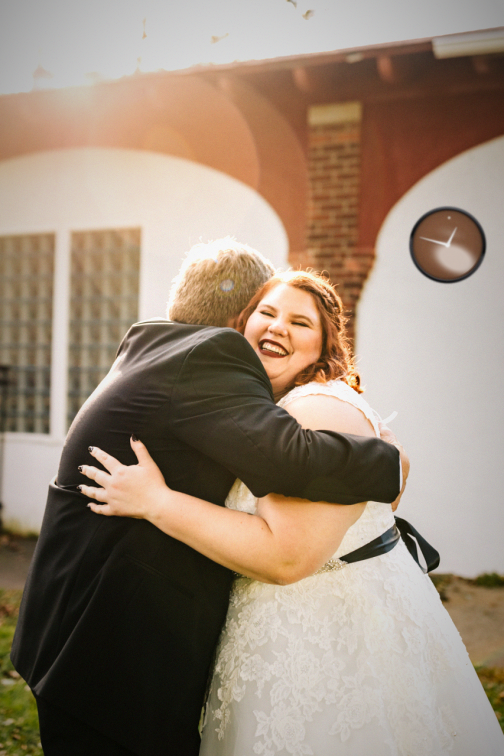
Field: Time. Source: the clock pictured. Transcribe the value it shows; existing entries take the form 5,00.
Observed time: 12,47
